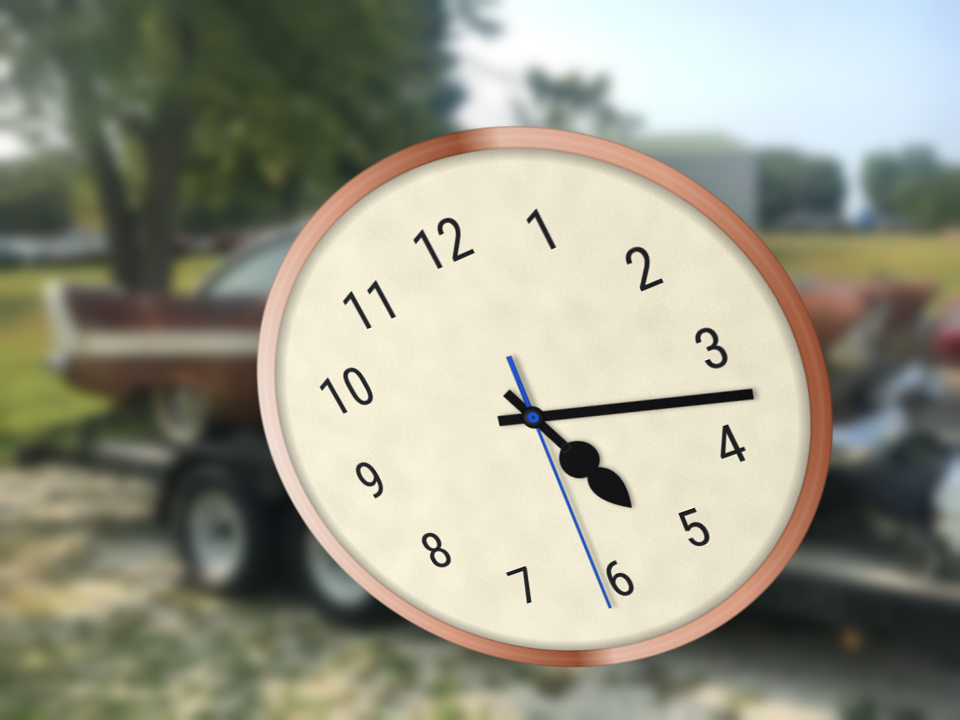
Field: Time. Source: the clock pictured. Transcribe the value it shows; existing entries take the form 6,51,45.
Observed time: 5,17,31
